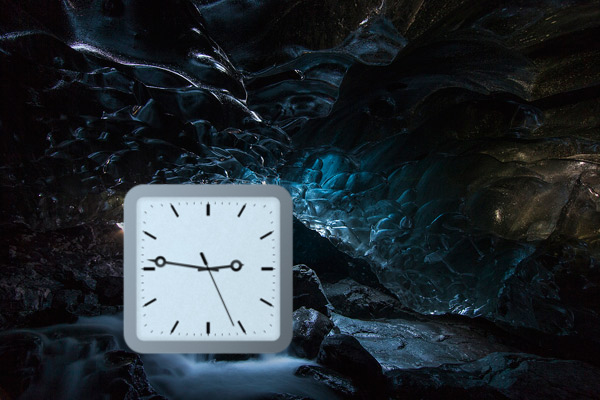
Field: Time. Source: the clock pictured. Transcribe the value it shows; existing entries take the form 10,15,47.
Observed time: 2,46,26
